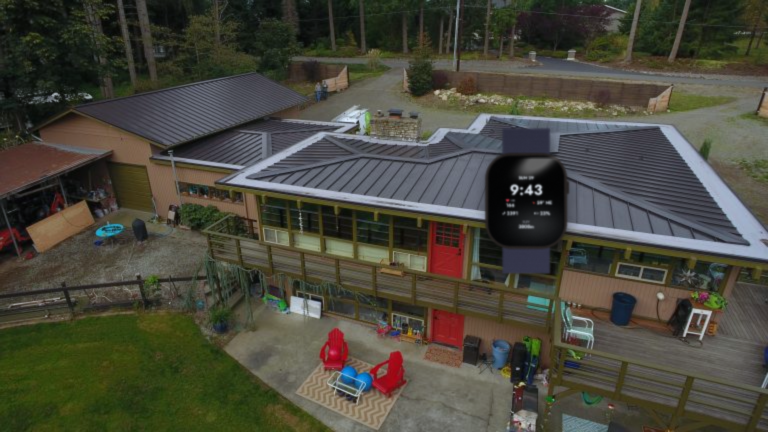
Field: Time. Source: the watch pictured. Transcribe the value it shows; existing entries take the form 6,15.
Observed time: 9,43
